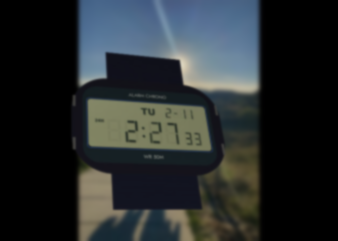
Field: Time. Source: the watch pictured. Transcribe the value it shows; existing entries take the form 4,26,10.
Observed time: 2,27,33
